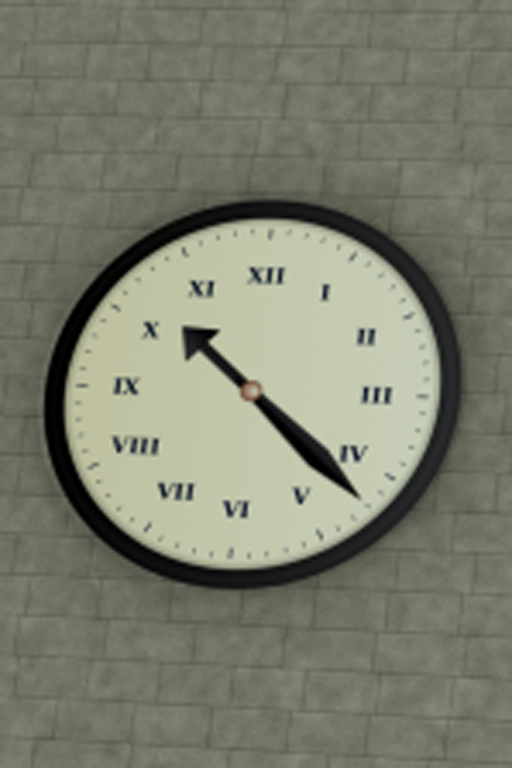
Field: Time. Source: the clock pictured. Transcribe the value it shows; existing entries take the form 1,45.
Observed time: 10,22
